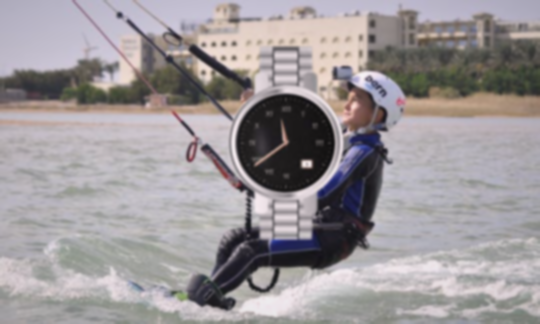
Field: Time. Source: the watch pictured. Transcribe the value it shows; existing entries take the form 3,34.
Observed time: 11,39
